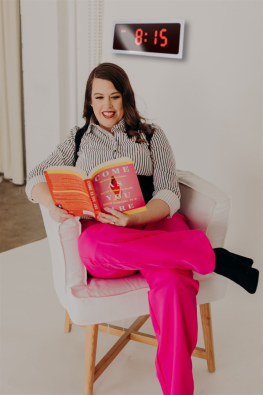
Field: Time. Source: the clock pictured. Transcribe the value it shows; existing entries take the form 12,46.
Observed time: 8,15
